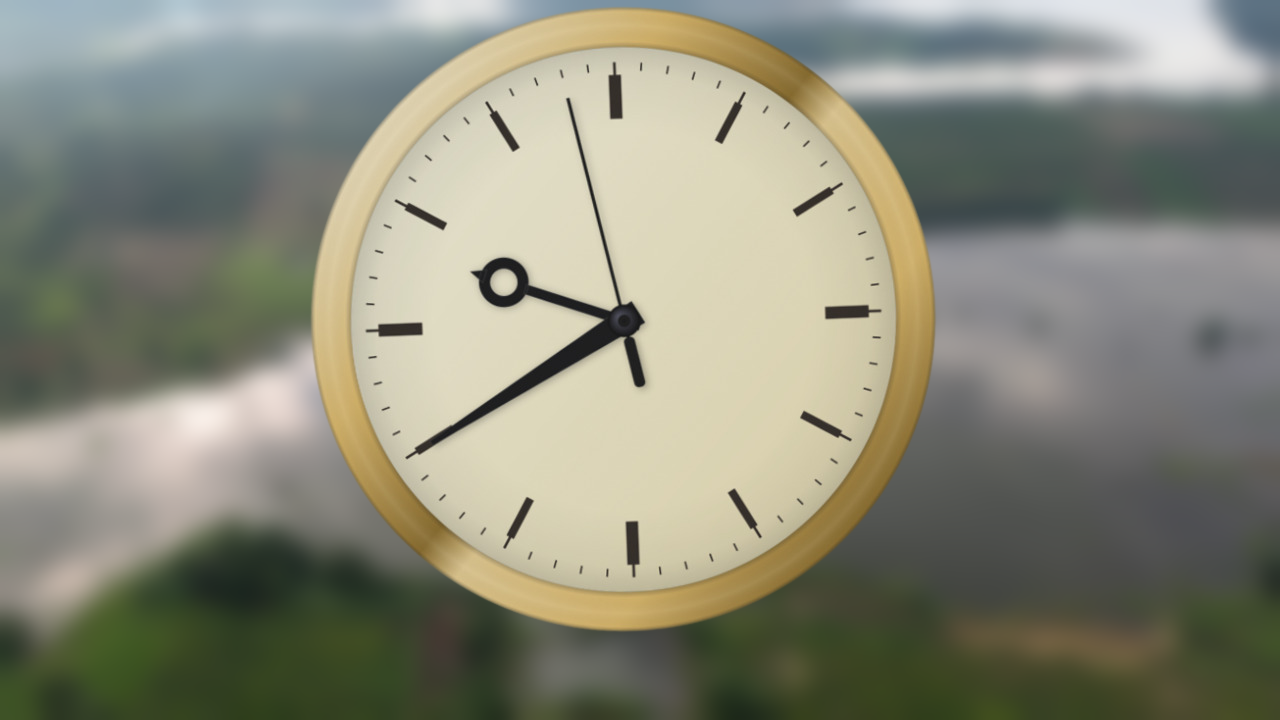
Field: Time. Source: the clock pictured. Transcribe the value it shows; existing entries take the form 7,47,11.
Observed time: 9,39,58
